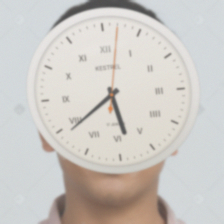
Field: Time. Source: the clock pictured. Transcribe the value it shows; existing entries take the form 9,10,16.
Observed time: 5,39,02
